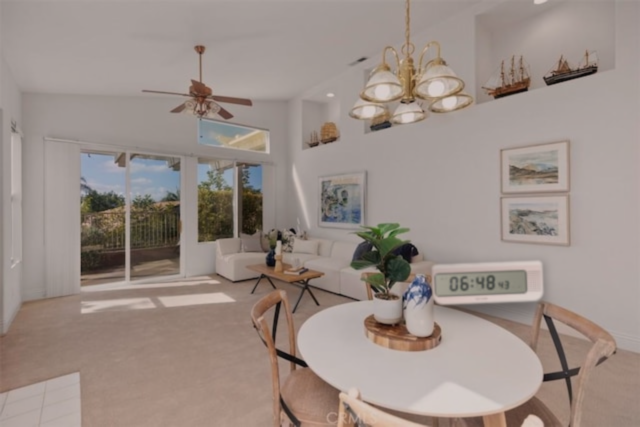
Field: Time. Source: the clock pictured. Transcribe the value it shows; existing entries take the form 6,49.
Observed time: 6,48
